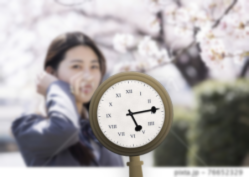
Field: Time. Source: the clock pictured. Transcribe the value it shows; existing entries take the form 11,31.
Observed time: 5,14
